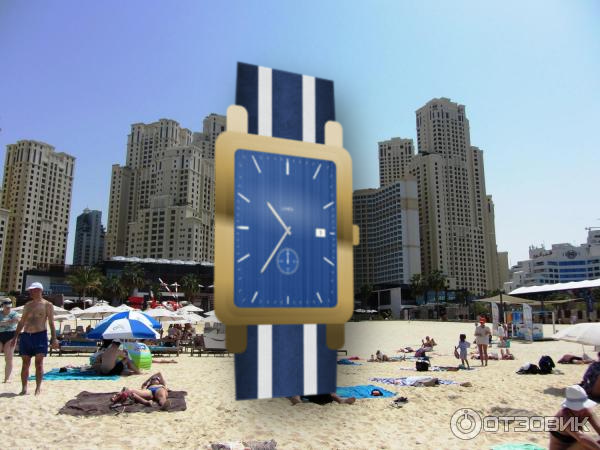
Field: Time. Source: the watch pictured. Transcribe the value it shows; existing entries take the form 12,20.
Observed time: 10,36
